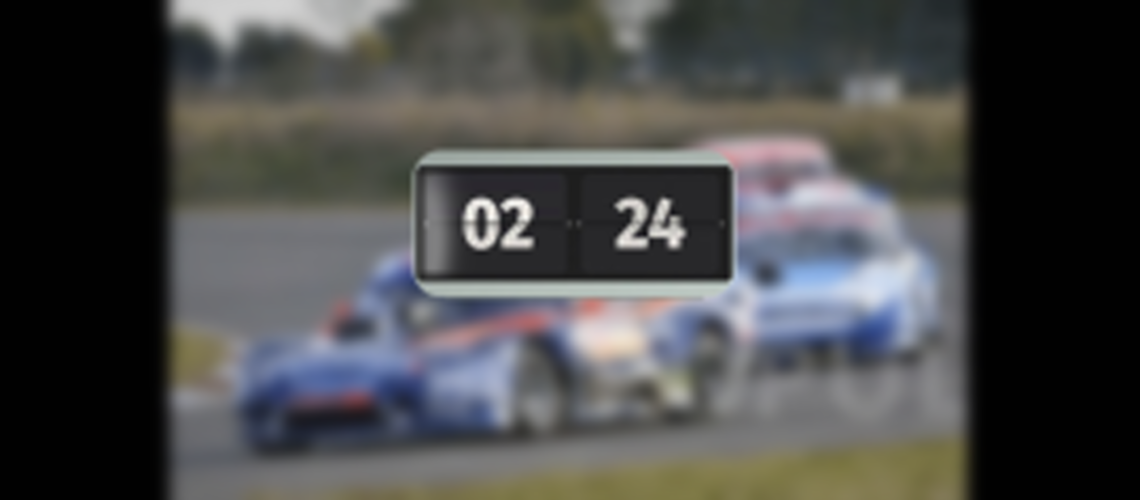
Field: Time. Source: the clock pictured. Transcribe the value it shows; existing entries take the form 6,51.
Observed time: 2,24
